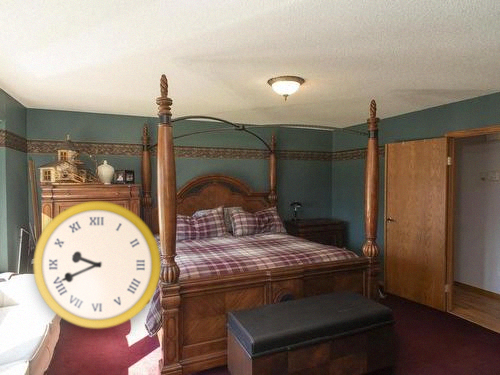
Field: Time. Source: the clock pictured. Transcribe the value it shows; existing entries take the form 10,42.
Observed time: 9,41
